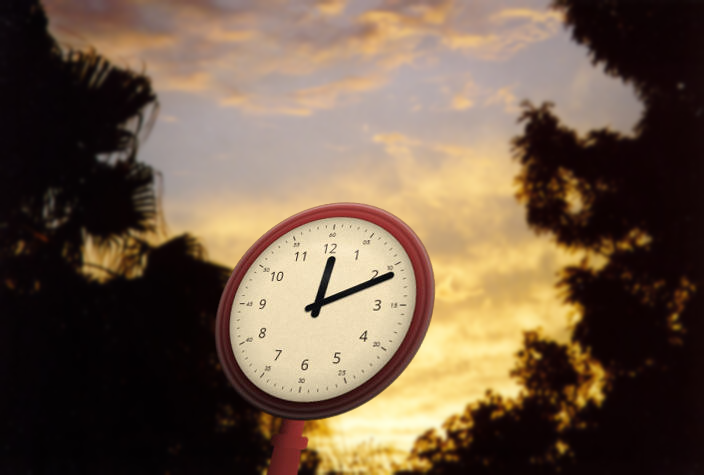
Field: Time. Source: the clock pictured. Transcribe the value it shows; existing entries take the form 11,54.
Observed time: 12,11
